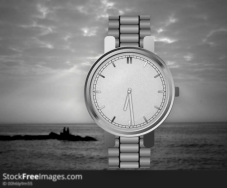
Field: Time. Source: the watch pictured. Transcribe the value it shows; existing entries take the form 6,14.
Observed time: 6,29
